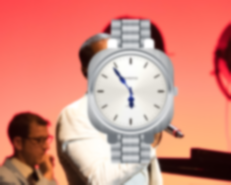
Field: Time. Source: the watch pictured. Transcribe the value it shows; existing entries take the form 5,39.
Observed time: 5,54
